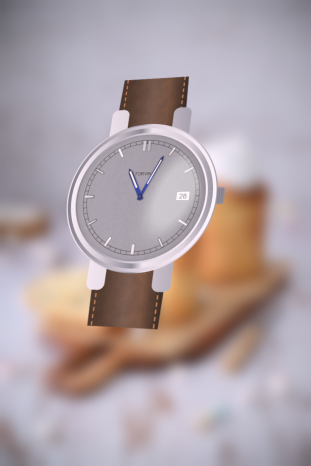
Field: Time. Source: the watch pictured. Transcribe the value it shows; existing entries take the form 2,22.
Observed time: 11,04
